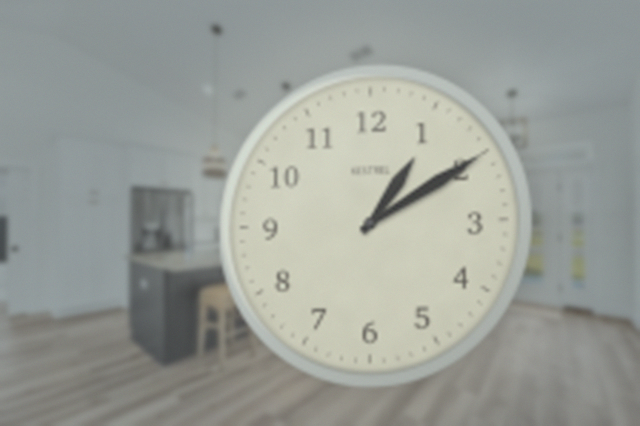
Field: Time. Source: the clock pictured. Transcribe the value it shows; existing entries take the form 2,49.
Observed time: 1,10
